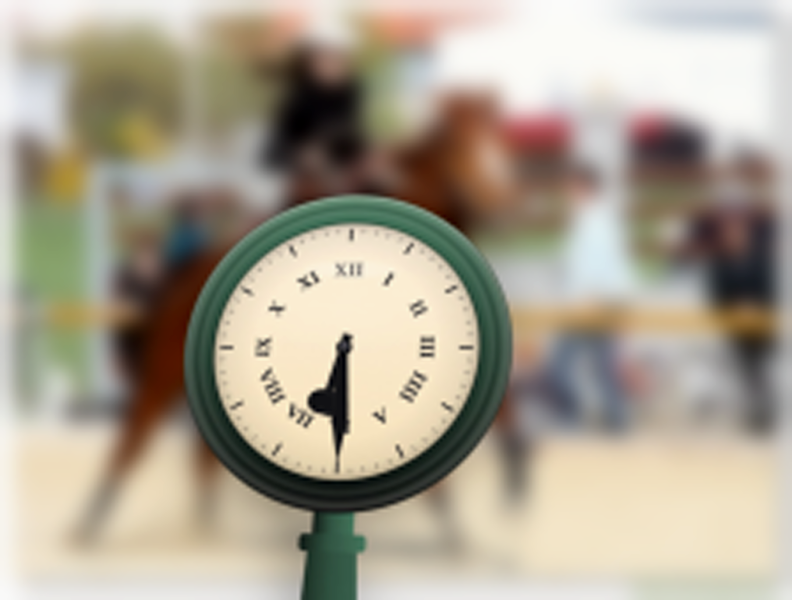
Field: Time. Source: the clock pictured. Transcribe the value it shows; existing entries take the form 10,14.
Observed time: 6,30
